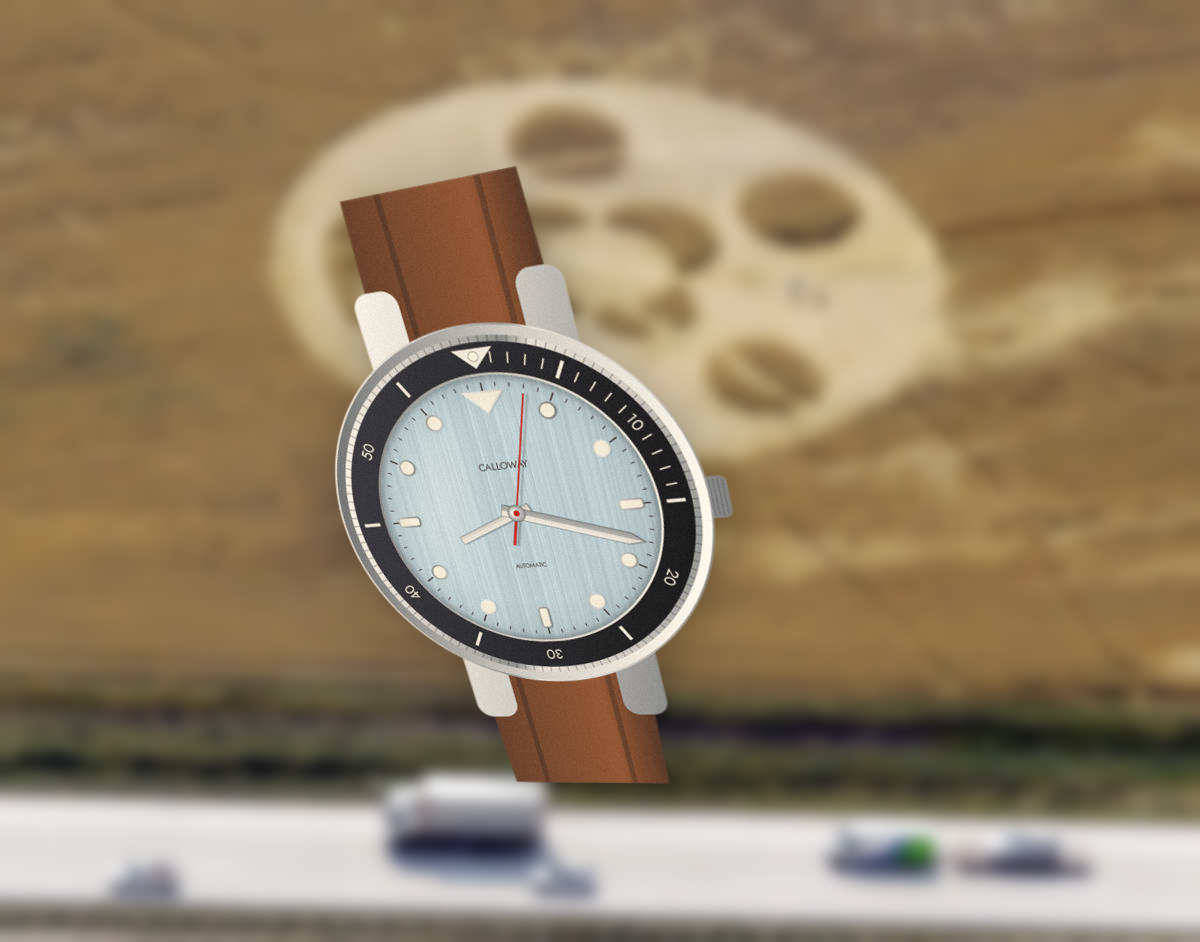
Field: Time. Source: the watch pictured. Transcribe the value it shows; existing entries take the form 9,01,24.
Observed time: 8,18,03
